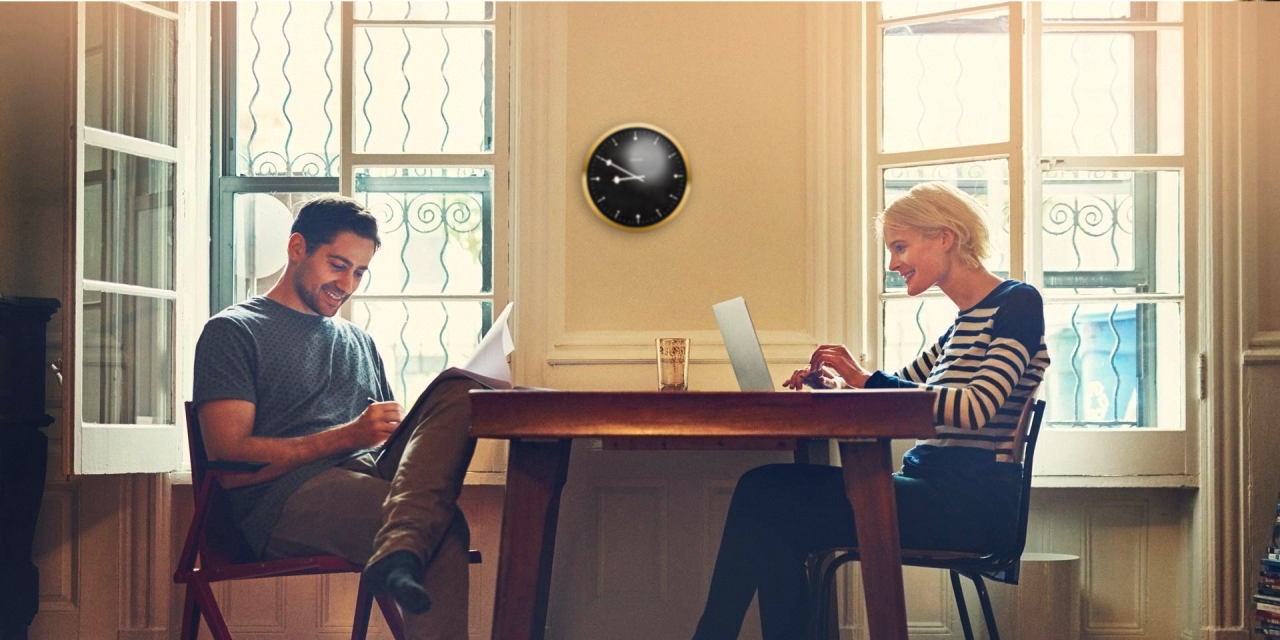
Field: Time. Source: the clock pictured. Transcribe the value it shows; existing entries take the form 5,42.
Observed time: 8,50
